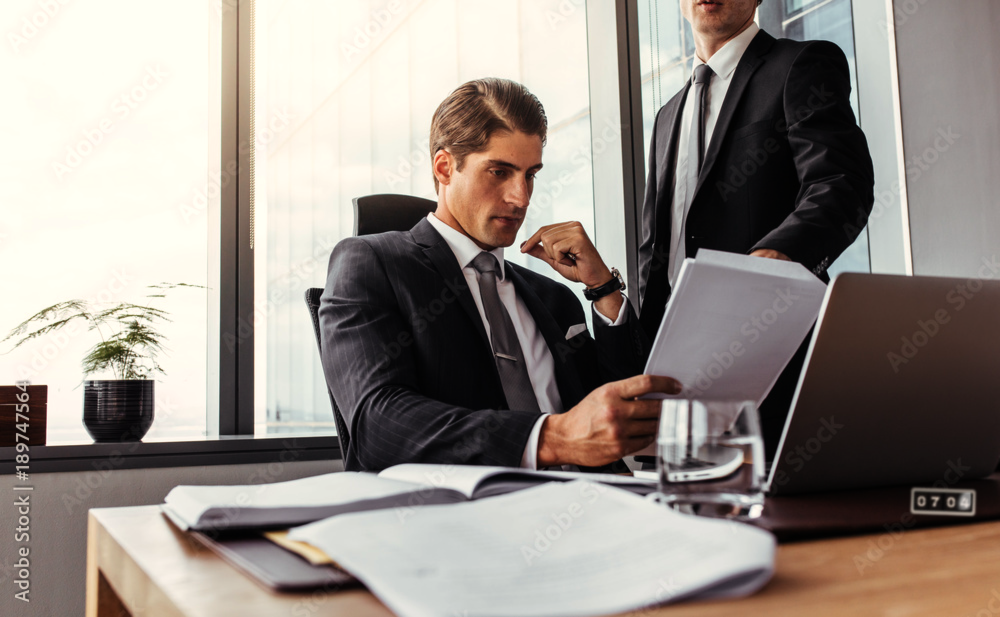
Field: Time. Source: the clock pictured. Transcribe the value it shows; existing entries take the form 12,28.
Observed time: 7,04
